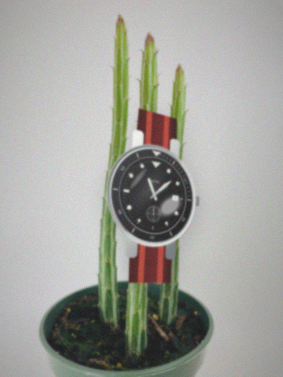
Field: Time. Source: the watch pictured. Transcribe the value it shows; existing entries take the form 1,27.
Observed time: 11,08
